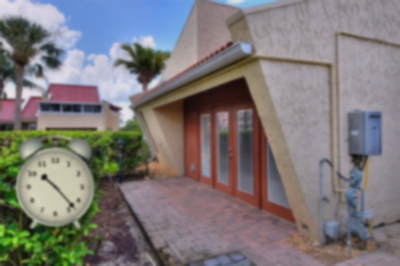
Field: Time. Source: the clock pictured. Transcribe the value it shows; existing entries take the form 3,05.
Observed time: 10,23
